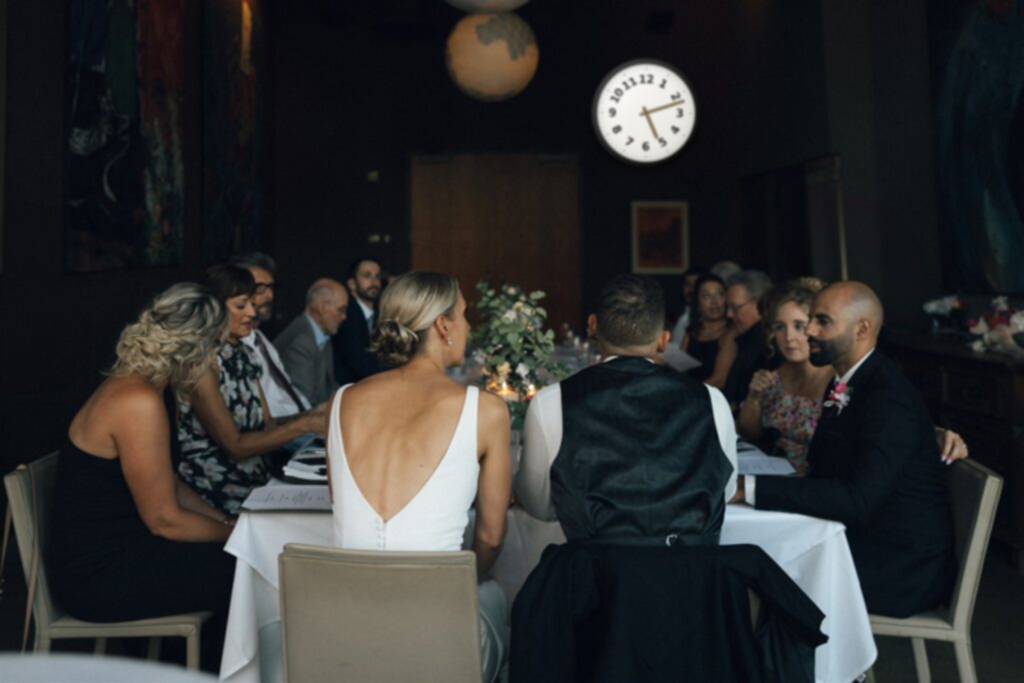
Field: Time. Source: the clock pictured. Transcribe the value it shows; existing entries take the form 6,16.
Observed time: 5,12
